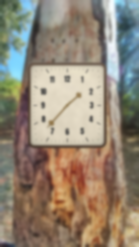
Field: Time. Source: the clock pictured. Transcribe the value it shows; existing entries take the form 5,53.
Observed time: 1,37
